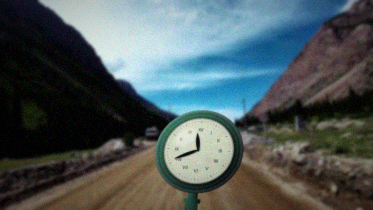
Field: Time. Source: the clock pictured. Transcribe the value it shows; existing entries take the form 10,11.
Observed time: 11,41
